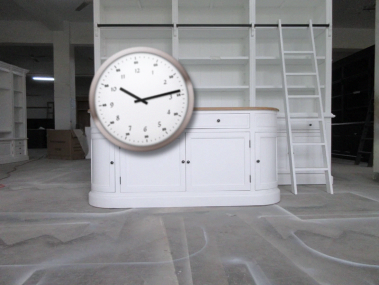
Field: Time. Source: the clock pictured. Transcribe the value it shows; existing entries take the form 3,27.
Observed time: 10,14
